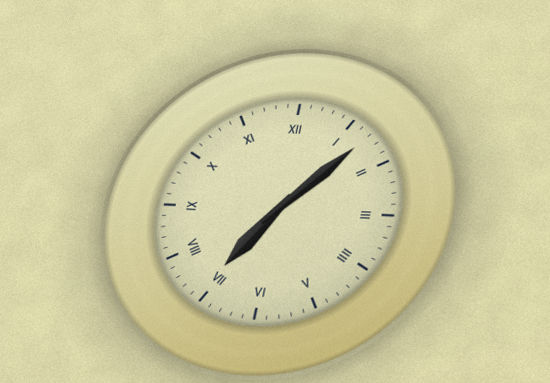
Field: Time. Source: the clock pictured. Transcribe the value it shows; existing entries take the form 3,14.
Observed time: 7,07
